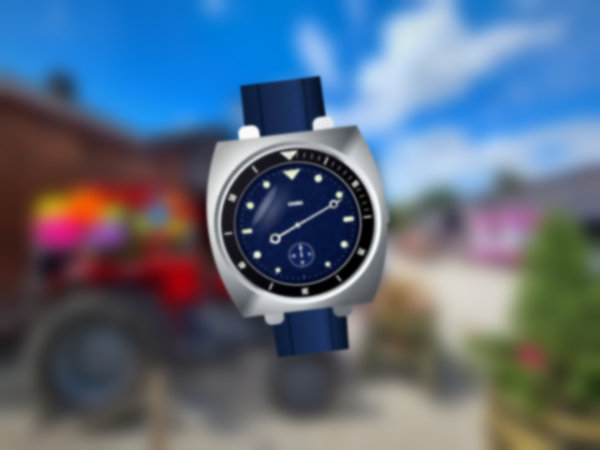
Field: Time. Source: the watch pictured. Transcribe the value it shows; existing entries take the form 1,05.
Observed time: 8,11
